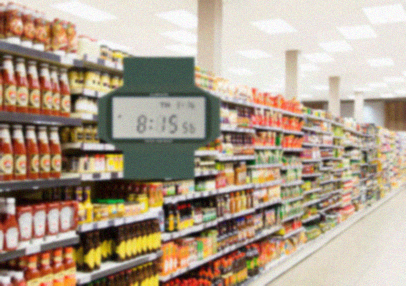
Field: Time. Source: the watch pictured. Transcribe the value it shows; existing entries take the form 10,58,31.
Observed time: 8,15,56
